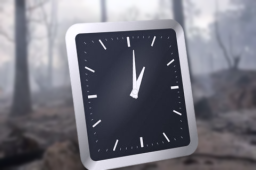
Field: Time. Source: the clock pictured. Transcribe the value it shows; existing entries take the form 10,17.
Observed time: 1,01
